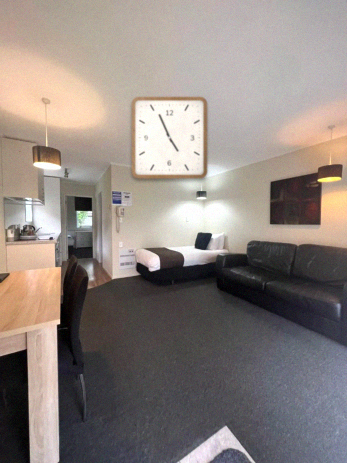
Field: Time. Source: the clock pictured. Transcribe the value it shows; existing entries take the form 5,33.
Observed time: 4,56
